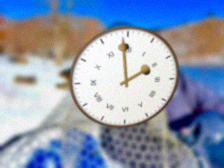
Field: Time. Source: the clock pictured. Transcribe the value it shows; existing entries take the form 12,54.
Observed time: 1,59
